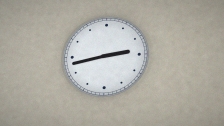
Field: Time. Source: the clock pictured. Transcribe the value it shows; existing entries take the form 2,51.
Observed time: 2,43
